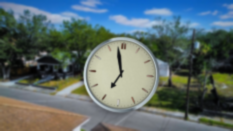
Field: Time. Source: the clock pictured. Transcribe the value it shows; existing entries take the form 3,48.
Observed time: 6,58
